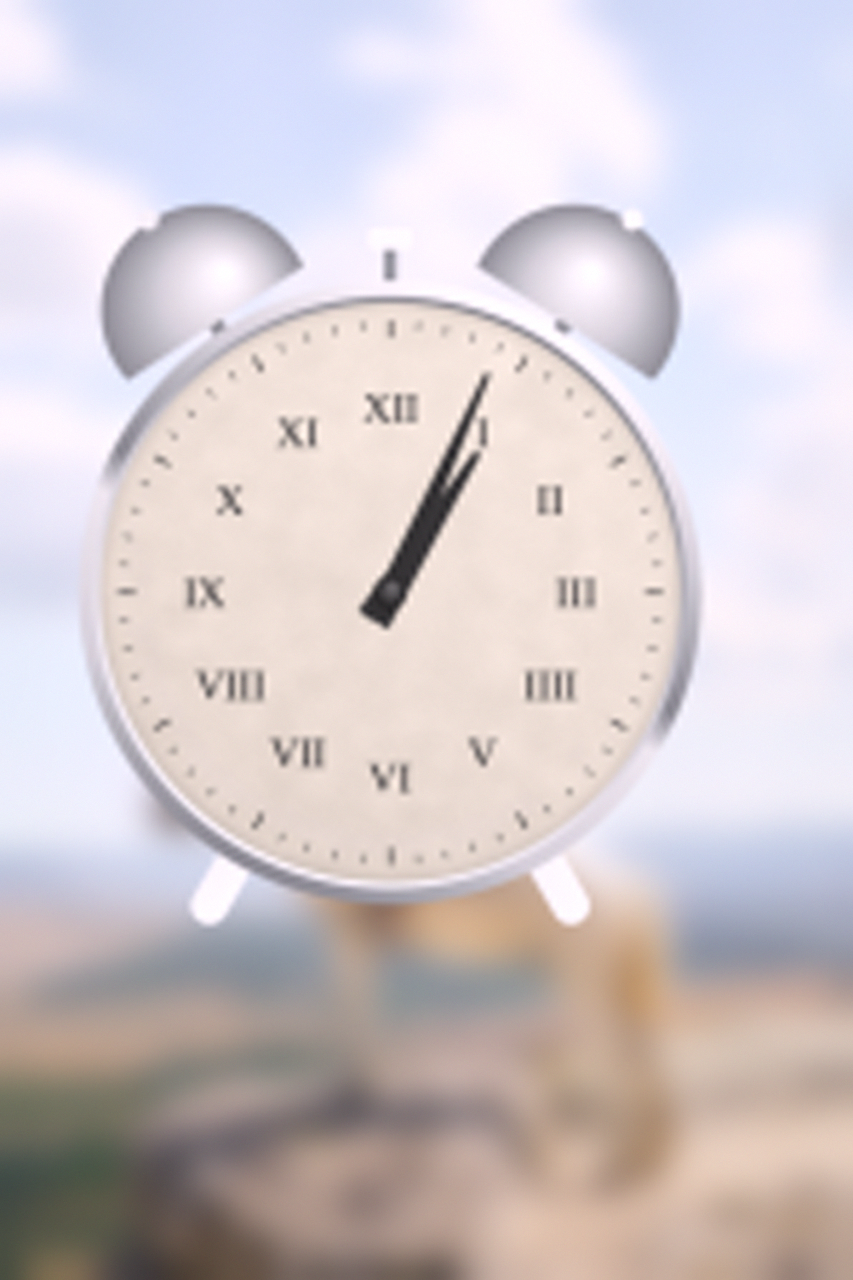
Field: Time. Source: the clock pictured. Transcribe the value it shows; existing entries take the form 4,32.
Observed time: 1,04
